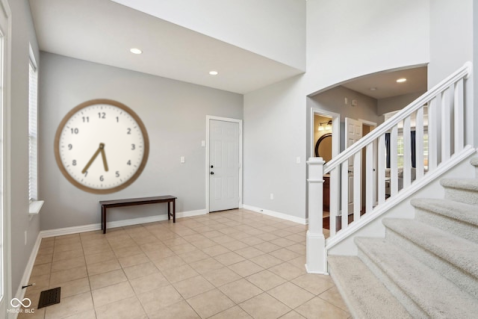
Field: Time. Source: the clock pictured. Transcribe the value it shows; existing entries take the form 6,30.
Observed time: 5,36
